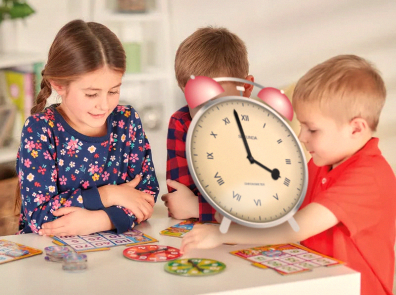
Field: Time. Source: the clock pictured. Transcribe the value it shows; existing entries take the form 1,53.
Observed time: 3,58
